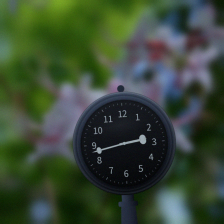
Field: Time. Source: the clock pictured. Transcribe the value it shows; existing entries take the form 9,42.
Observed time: 2,43
